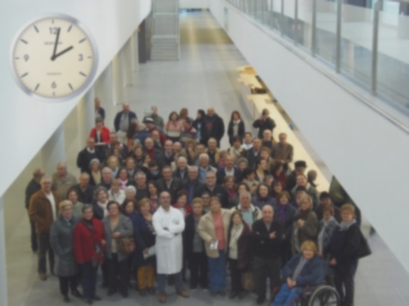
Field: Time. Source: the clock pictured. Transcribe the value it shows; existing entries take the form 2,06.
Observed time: 2,02
